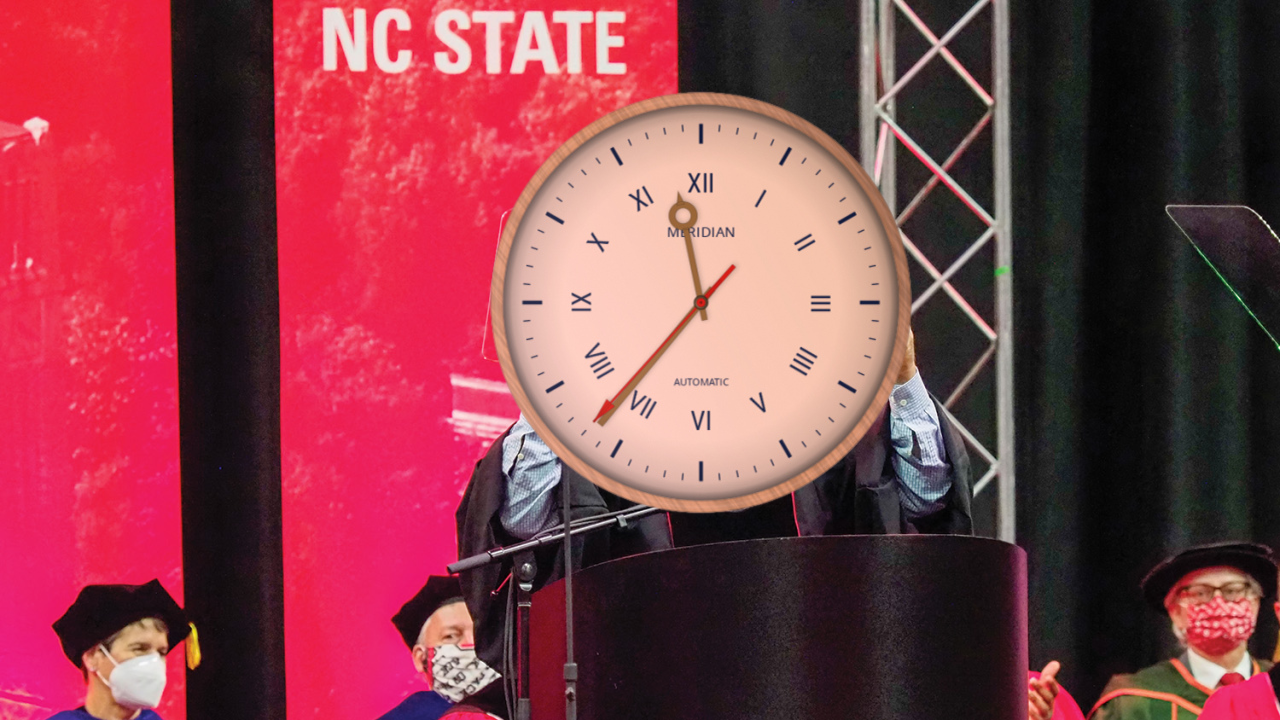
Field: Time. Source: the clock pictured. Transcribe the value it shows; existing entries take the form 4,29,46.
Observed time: 11,36,37
